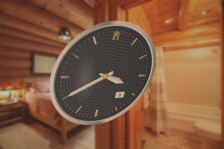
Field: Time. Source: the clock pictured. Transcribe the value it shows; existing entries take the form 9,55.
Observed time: 3,40
